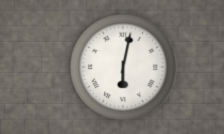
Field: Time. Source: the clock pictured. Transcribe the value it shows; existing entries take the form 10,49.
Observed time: 6,02
